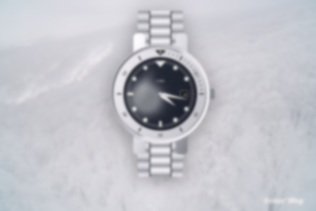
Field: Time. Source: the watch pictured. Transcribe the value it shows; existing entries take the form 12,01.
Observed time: 4,17
